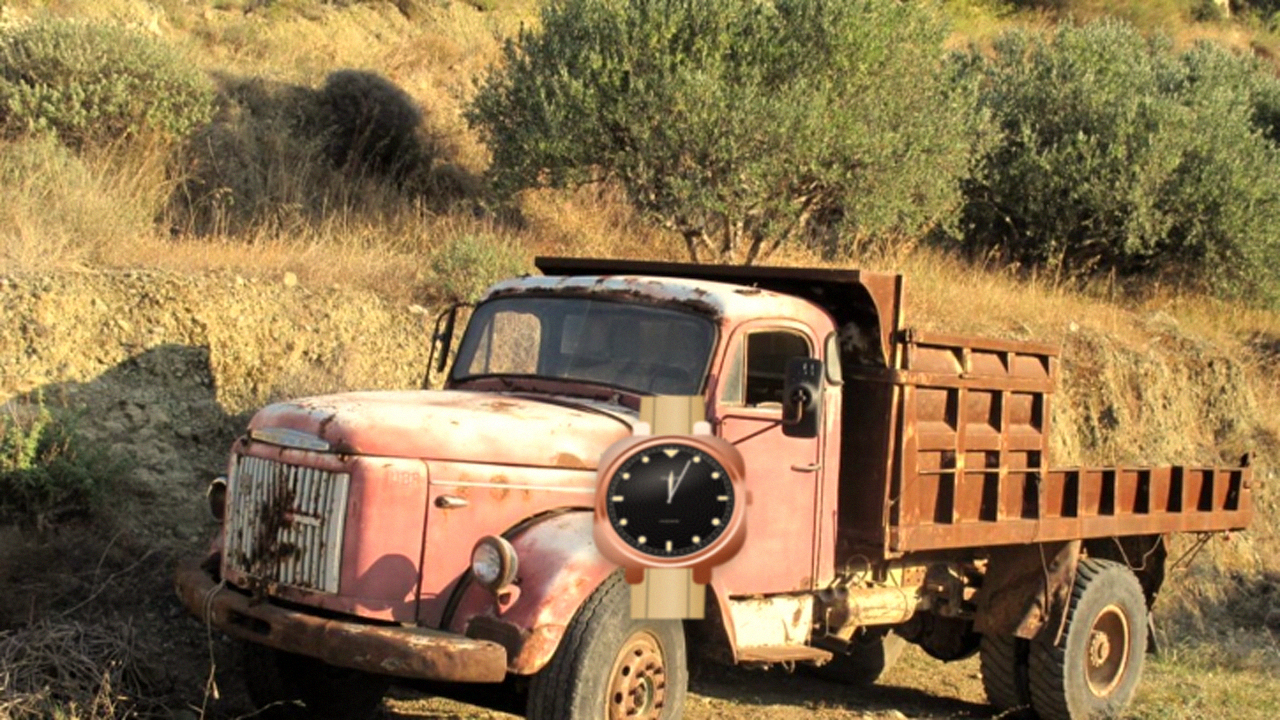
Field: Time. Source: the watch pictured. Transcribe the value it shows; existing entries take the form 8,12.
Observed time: 12,04
